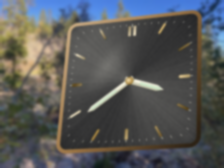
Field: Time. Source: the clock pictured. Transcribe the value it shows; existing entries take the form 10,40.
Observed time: 3,39
